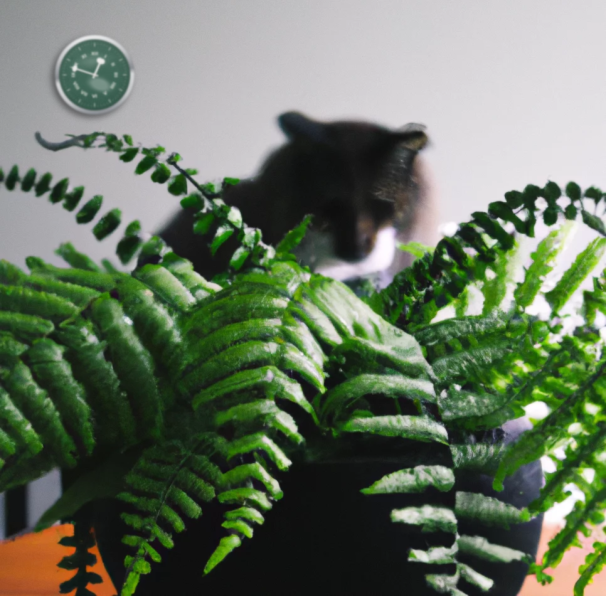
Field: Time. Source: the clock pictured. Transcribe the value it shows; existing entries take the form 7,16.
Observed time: 12,48
